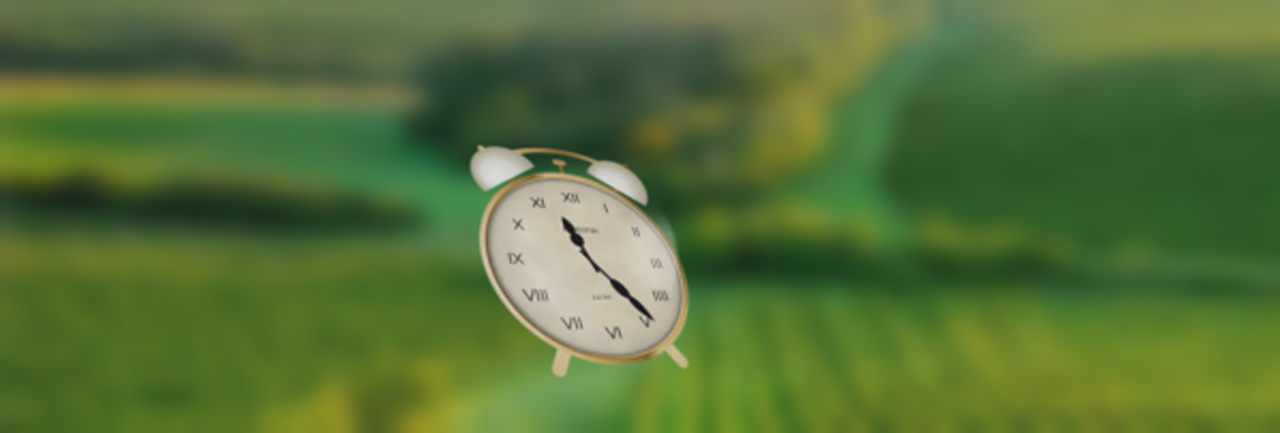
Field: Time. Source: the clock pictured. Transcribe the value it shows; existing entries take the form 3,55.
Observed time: 11,24
